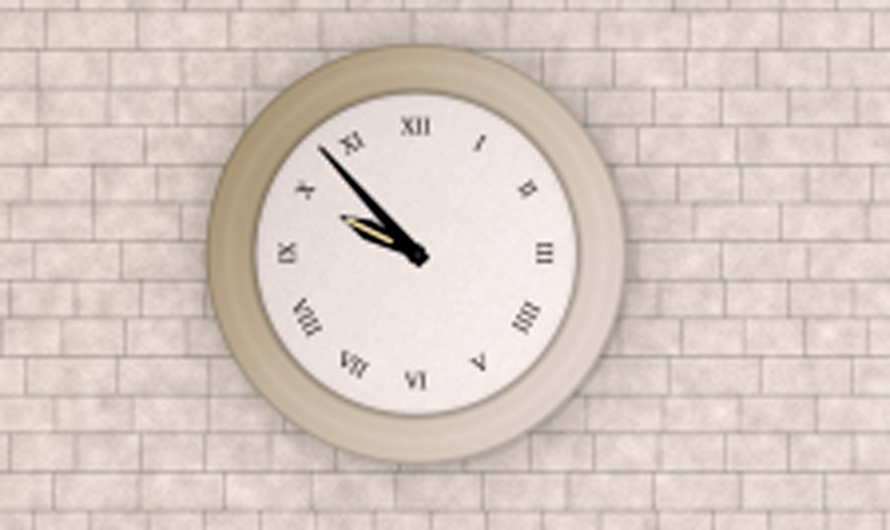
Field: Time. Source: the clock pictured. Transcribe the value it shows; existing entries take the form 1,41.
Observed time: 9,53
